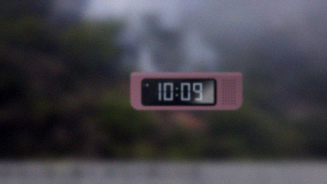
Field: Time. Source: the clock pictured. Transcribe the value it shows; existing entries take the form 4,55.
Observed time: 10,09
